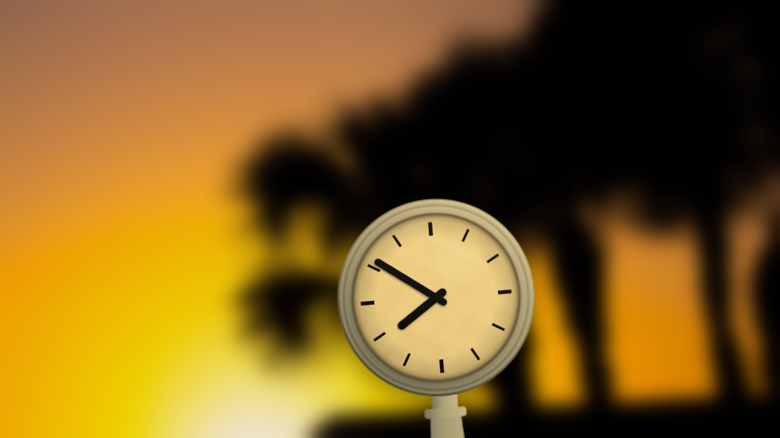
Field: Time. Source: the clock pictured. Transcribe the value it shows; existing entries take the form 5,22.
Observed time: 7,51
